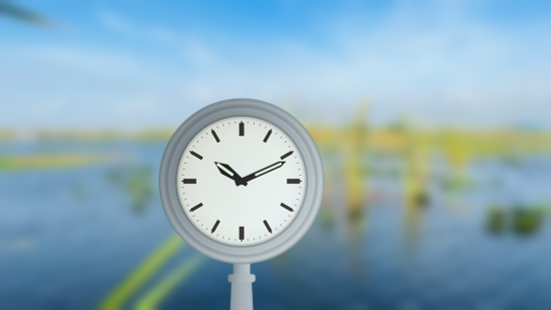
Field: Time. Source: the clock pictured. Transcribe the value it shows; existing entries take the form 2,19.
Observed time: 10,11
